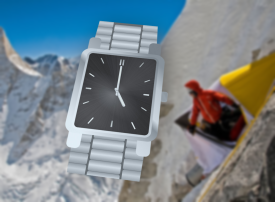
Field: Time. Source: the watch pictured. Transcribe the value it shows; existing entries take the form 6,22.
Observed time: 5,00
